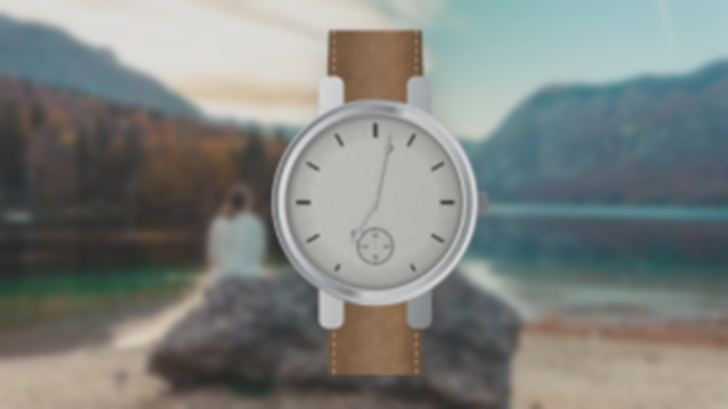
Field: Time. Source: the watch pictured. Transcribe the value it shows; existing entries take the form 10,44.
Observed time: 7,02
